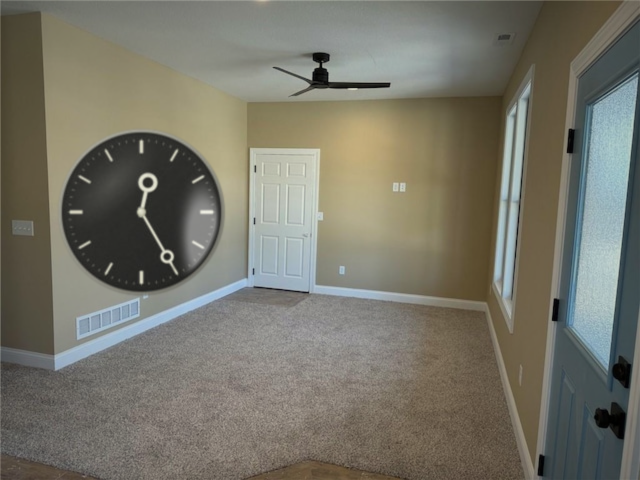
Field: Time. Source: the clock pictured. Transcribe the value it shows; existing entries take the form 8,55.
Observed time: 12,25
